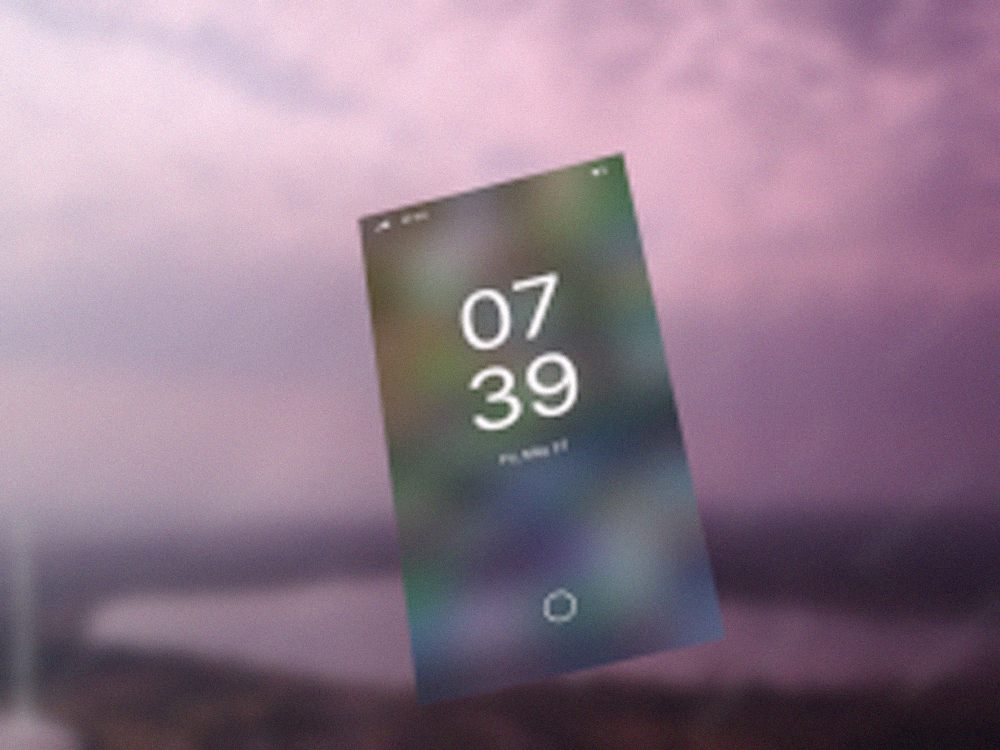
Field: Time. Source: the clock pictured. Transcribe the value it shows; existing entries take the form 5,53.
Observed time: 7,39
